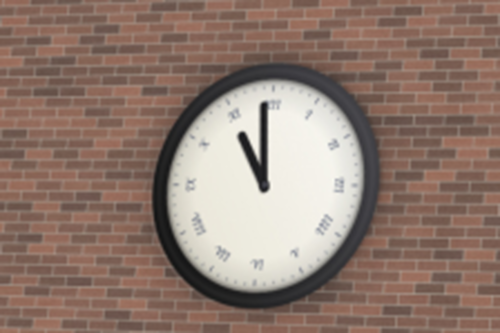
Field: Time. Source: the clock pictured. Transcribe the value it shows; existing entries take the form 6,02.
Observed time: 10,59
